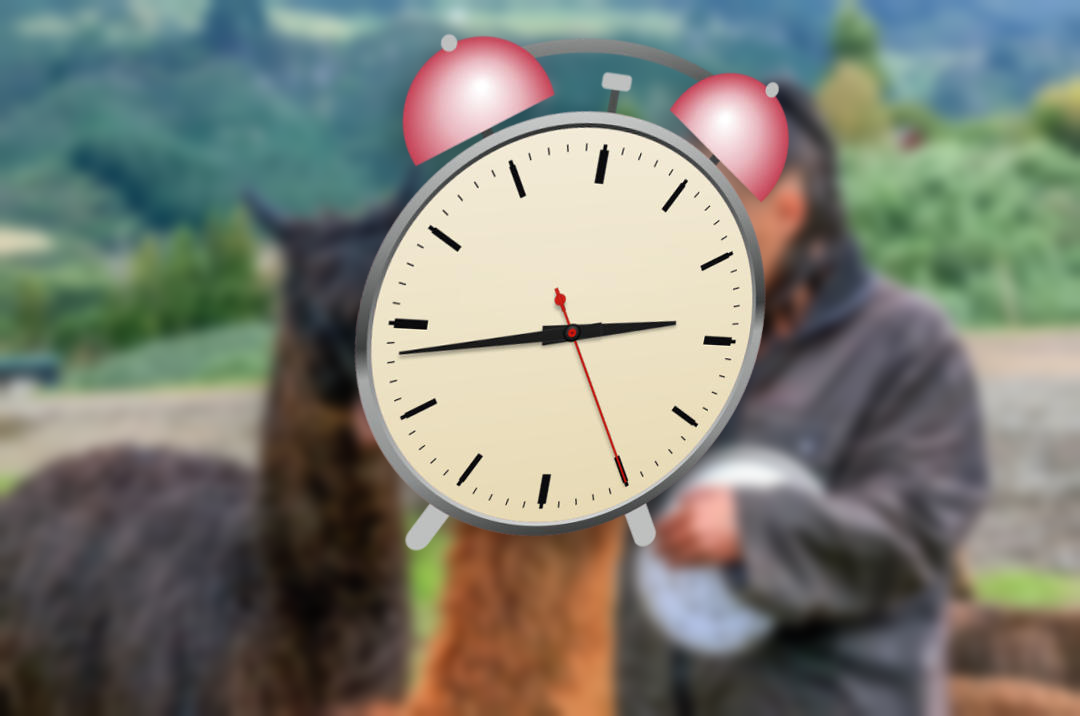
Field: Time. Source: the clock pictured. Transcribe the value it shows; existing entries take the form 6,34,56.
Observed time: 2,43,25
